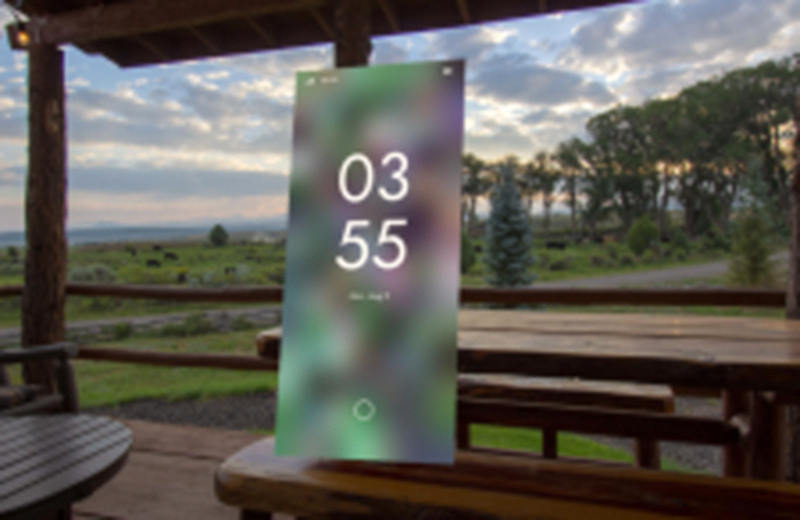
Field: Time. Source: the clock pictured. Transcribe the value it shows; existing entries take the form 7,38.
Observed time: 3,55
